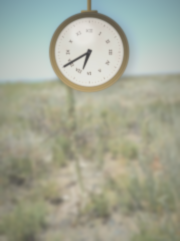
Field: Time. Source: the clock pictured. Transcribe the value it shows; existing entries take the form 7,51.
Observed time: 6,40
